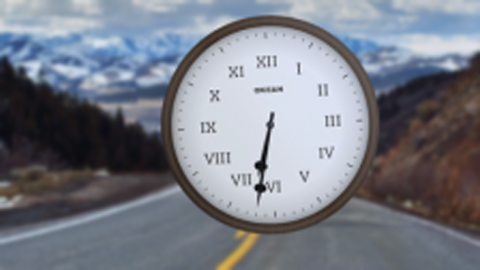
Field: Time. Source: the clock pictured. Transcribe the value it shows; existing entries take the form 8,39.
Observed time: 6,32
